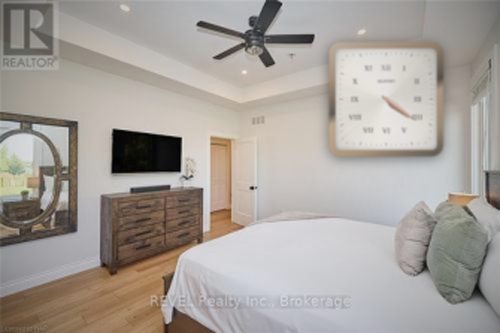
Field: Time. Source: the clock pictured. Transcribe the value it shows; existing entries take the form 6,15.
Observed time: 4,21
